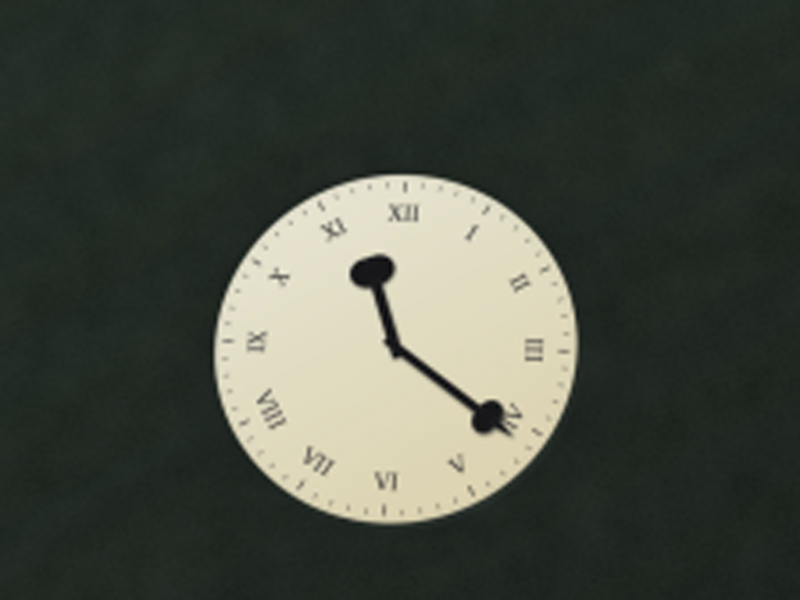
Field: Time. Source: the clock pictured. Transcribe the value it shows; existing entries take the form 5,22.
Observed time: 11,21
